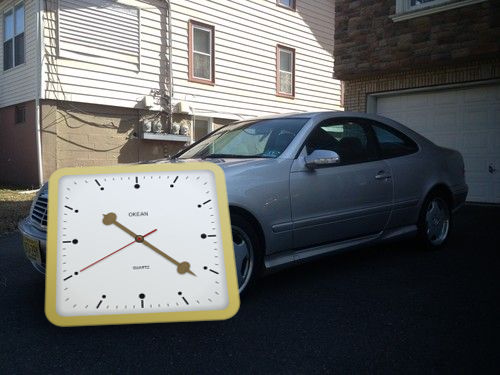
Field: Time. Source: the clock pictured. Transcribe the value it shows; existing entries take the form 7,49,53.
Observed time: 10,21,40
